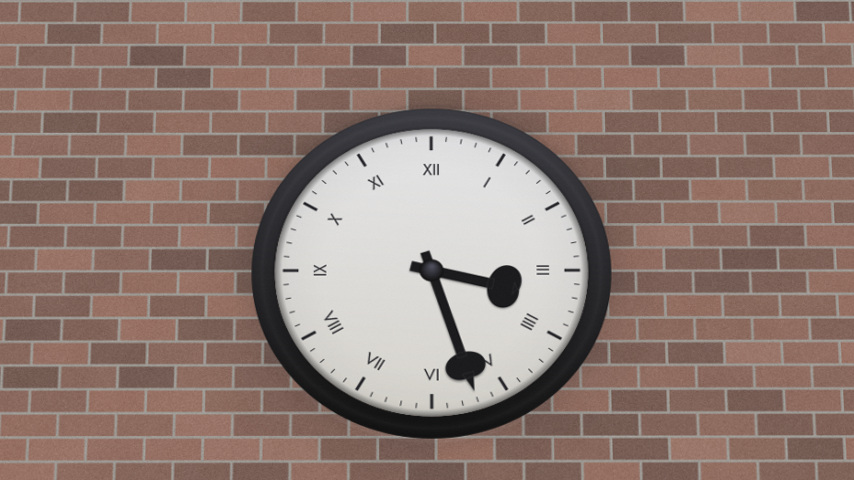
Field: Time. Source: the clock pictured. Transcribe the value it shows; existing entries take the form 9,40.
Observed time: 3,27
